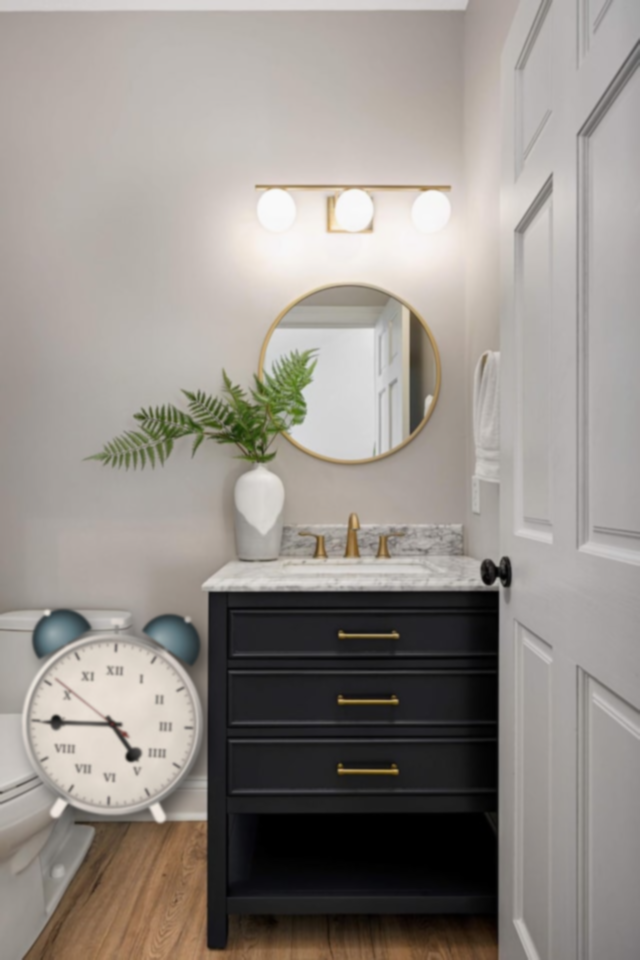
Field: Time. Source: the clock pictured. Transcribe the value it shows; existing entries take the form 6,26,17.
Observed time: 4,44,51
